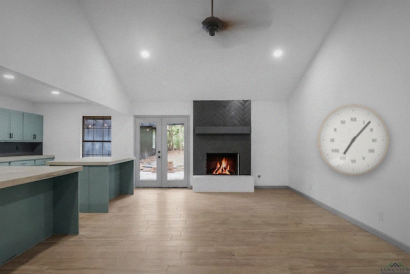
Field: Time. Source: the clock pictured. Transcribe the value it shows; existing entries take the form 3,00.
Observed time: 7,07
